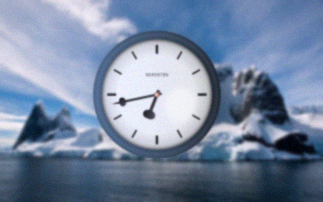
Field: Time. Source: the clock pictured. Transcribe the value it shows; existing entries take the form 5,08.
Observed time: 6,43
